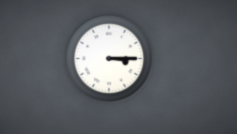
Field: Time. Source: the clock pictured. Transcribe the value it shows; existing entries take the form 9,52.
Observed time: 3,15
